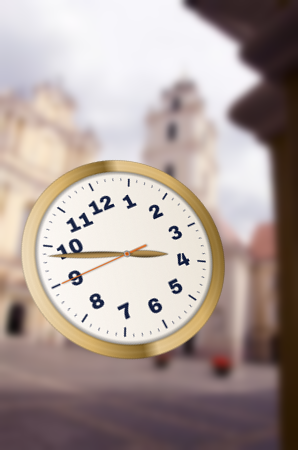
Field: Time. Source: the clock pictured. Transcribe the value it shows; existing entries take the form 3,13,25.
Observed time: 3,48,45
